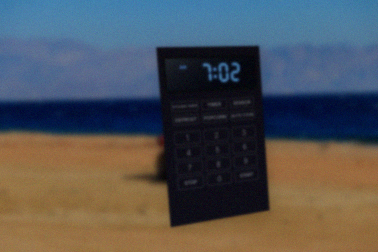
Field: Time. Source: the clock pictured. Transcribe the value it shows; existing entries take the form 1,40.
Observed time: 7,02
